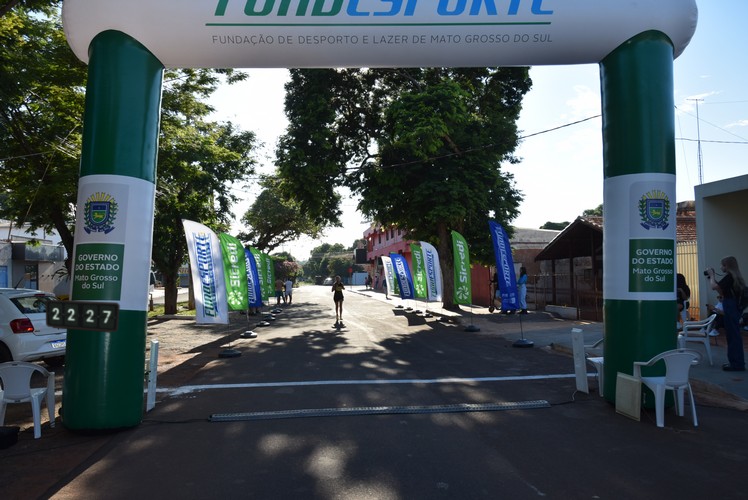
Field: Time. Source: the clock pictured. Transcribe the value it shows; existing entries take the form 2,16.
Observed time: 22,27
